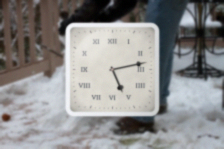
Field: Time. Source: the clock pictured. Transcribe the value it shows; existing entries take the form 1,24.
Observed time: 5,13
